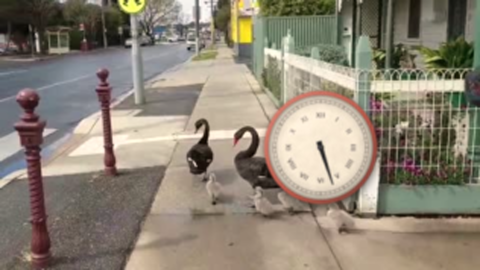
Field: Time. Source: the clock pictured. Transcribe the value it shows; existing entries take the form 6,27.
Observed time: 5,27
